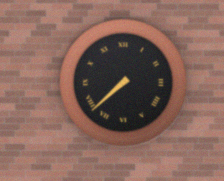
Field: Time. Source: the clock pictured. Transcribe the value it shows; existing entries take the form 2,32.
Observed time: 7,38
